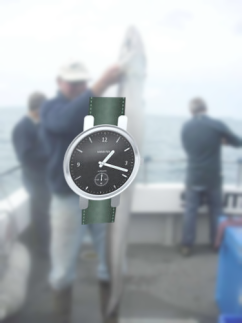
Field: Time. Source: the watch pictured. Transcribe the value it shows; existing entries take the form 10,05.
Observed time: 1,18
